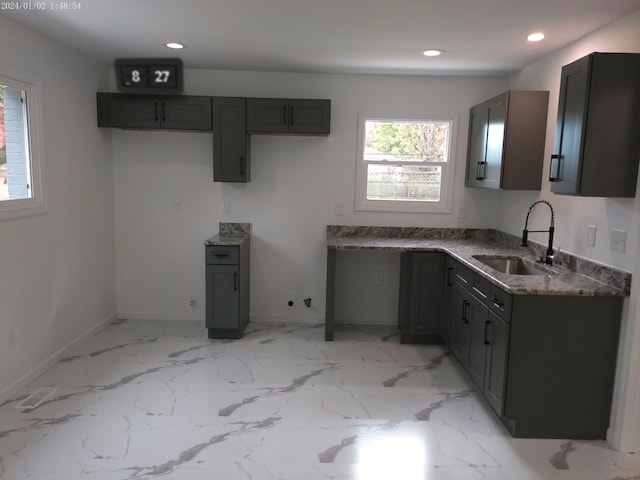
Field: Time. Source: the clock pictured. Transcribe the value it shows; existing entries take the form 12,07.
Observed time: 8,27
